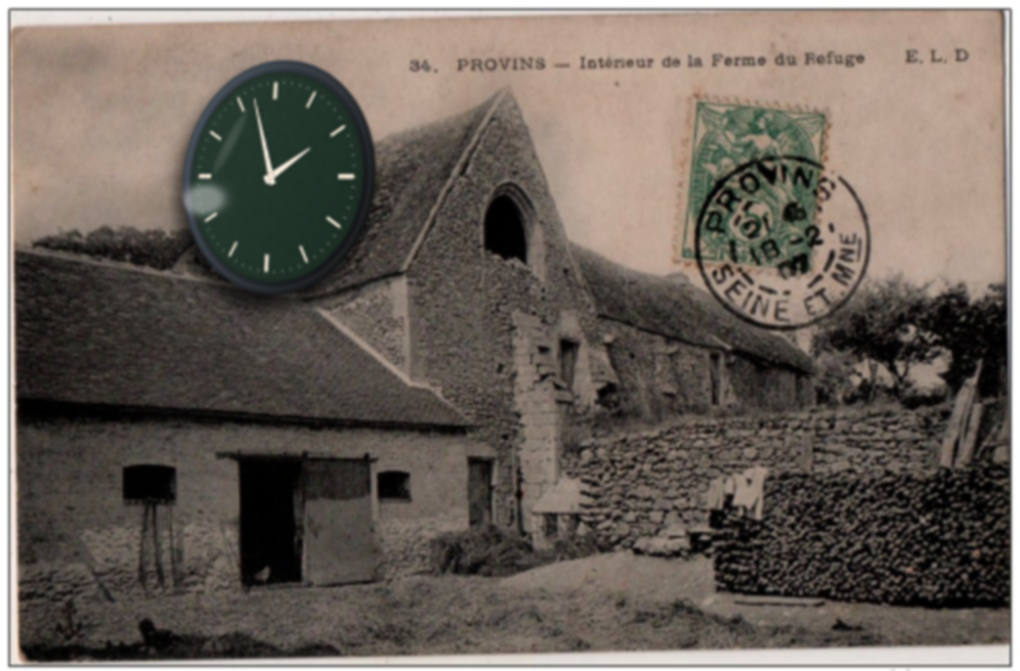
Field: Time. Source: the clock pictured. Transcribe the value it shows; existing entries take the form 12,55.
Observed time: 1,57
